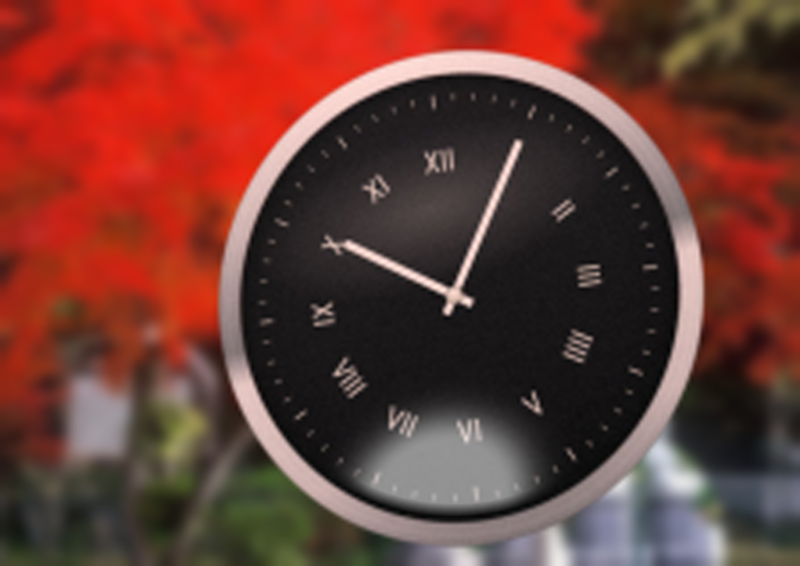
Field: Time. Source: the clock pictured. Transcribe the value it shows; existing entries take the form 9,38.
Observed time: 10,05
